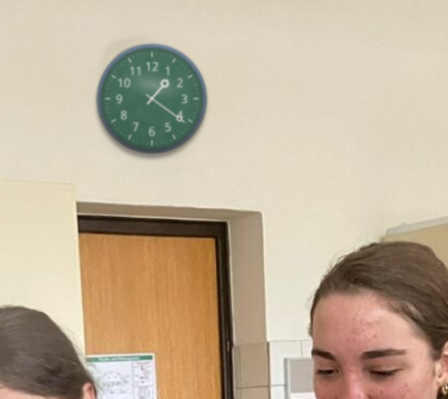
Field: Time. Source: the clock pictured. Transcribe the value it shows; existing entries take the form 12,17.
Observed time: 1,21
